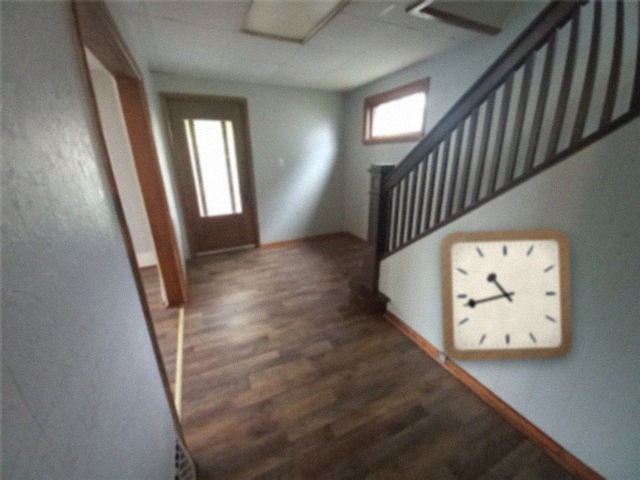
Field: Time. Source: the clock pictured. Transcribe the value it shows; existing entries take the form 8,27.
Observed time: 10,43
